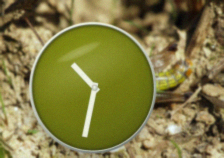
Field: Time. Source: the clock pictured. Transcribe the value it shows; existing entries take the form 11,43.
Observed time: 10,32
